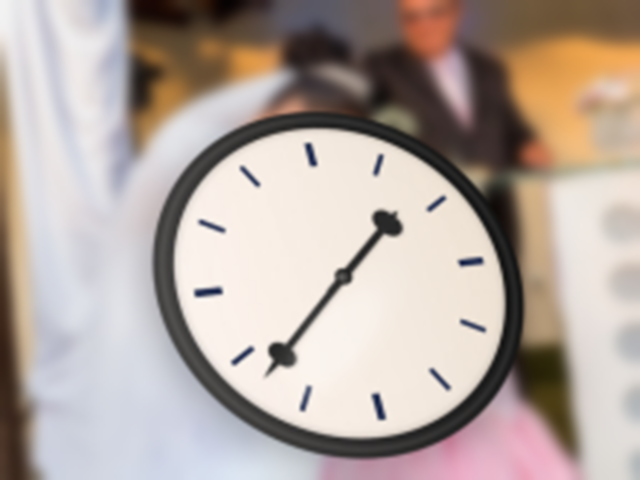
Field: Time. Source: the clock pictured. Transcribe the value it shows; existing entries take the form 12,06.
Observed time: 1,38
